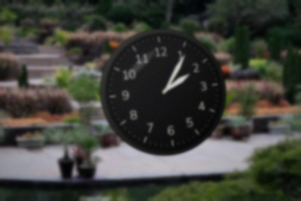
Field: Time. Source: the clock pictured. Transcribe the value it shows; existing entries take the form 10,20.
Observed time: 2,06
